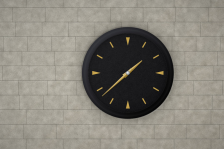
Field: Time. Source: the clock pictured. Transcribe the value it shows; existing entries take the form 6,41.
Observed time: 1,38
